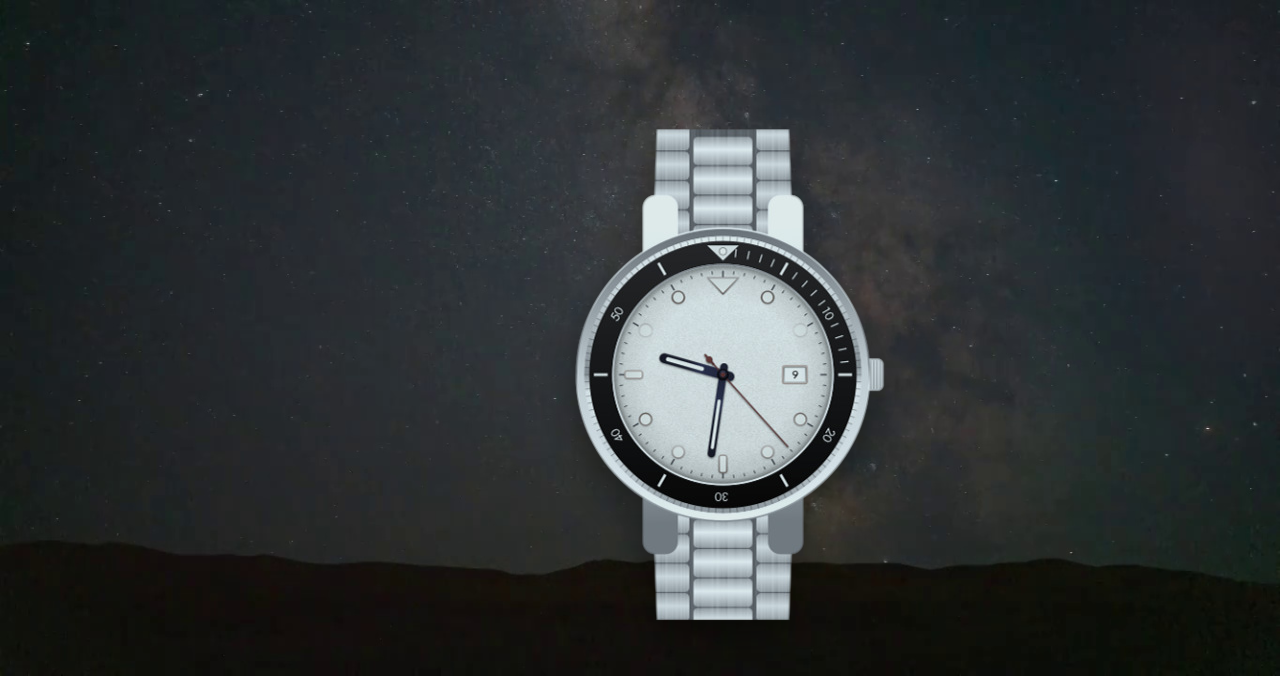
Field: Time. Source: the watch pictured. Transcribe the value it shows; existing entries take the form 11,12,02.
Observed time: 9,31,23
